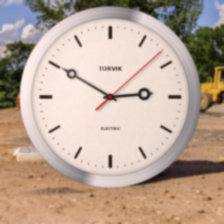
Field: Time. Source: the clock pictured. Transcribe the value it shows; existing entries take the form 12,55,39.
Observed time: 2,50,08
